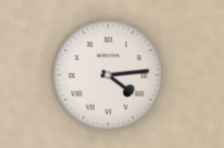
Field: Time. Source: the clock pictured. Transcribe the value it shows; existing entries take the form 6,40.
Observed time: 4,14
